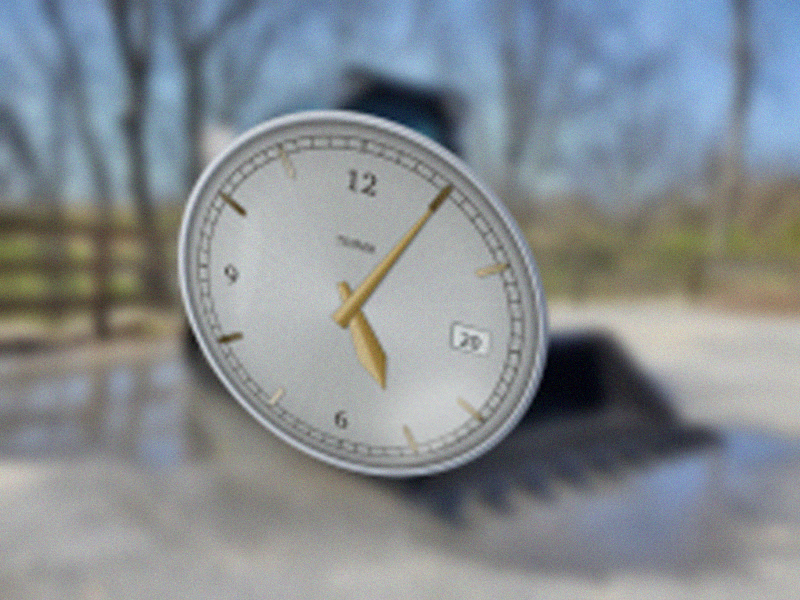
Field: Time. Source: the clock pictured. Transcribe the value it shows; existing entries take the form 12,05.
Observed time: 5,05
